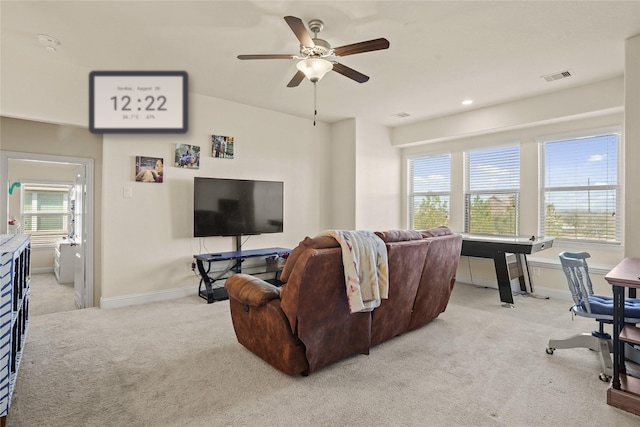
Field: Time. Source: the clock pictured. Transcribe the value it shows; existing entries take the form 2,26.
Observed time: 12,22
